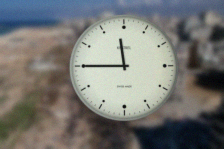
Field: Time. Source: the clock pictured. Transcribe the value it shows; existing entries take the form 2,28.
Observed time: 11,45
